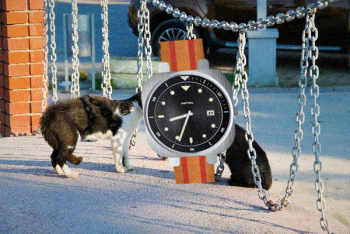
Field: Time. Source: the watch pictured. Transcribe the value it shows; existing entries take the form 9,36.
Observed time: 8,34
